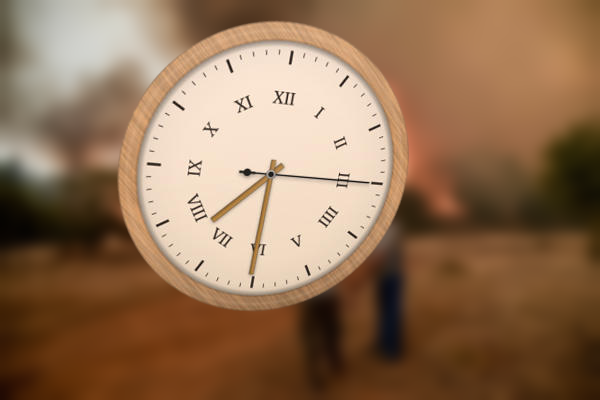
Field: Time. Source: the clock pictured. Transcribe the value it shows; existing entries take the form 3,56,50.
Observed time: 7,30,15
